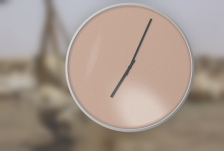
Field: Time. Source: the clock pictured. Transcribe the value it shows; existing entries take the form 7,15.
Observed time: 7,04
